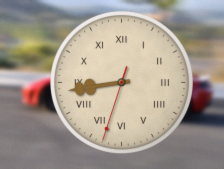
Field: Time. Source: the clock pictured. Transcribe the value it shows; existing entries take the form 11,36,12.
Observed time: 8,43,33
